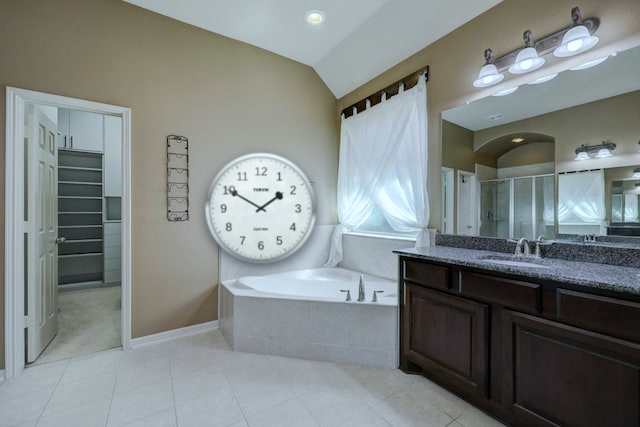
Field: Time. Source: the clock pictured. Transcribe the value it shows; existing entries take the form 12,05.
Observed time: 1,50
